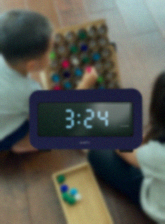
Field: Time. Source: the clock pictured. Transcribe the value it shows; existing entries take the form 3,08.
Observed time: 3,24
